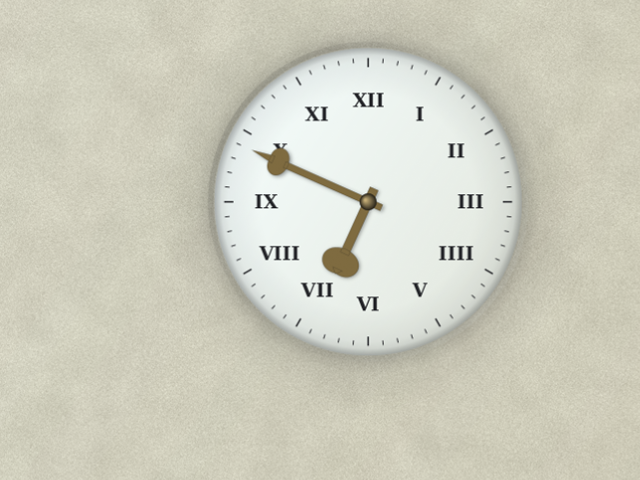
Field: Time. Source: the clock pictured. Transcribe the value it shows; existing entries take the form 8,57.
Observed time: 6,49
